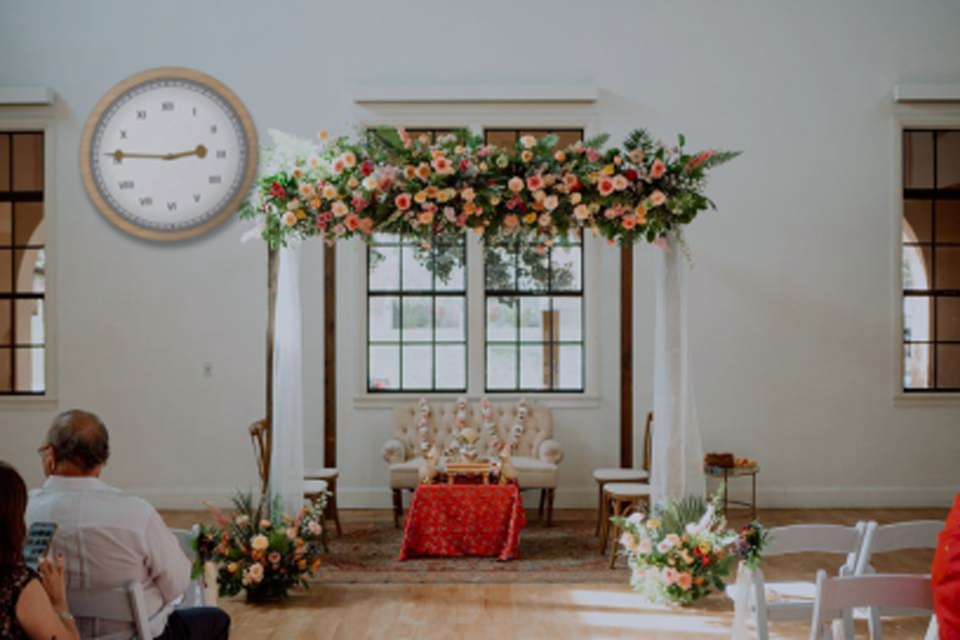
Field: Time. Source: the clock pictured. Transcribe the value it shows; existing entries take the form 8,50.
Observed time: 2,46
